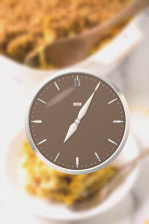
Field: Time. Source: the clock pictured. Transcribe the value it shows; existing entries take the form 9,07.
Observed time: 7,05
